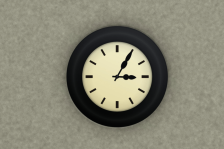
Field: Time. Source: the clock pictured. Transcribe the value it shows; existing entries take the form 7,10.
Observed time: 3,05
